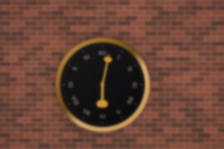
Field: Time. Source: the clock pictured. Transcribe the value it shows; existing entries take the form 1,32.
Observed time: 6,02
